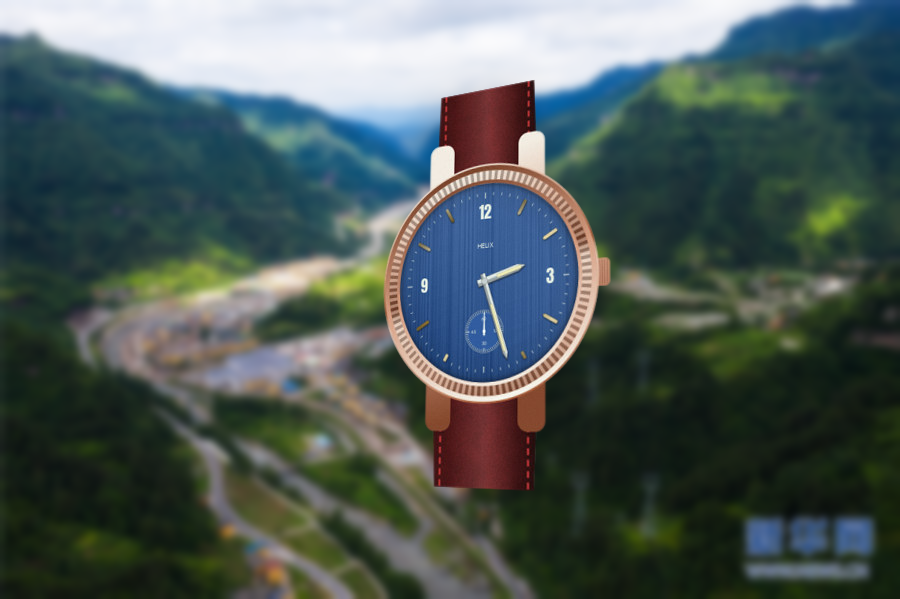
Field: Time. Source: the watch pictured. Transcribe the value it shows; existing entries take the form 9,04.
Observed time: 2,27
